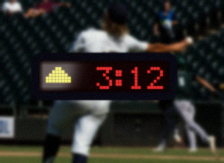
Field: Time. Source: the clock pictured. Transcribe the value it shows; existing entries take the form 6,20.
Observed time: 3,12
